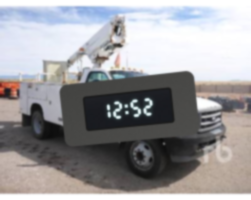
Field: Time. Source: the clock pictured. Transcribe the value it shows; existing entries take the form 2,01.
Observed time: 12,52
